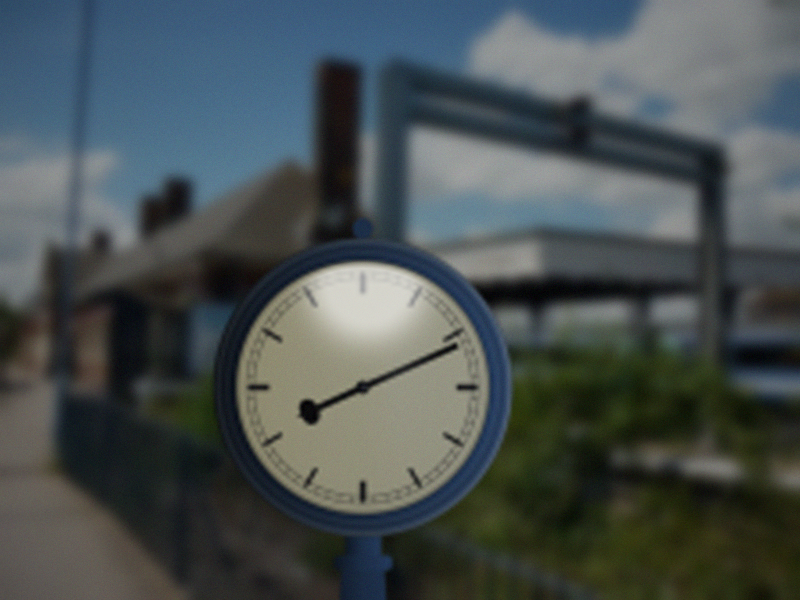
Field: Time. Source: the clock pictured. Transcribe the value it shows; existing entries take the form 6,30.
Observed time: 8,11
